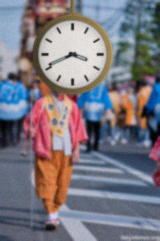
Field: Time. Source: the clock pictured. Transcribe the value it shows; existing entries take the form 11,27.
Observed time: 3,41
